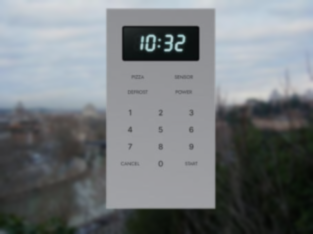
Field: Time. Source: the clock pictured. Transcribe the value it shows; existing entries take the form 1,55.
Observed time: 10,32
